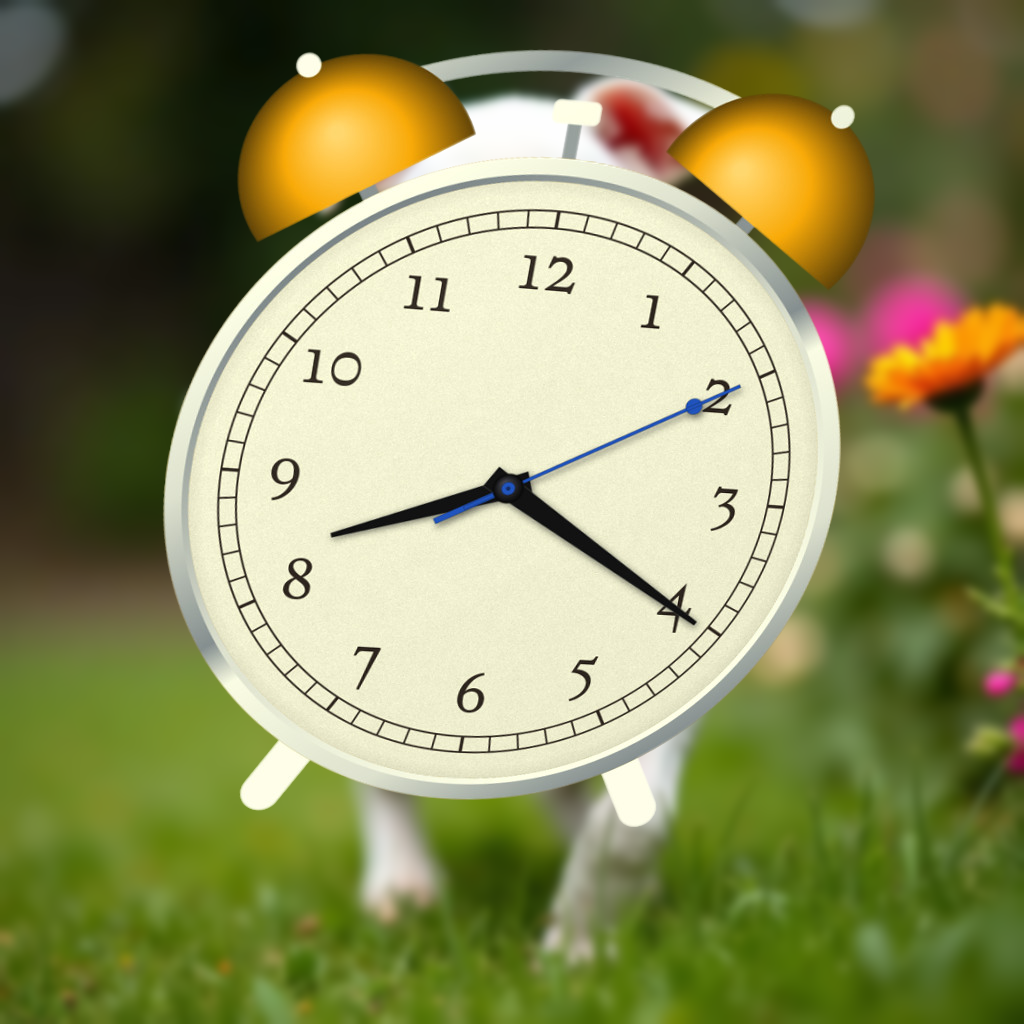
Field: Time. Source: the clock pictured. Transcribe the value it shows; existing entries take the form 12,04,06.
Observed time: 8,20,10
